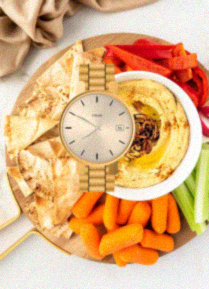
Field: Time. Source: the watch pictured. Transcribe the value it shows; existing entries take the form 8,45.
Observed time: 7,50
